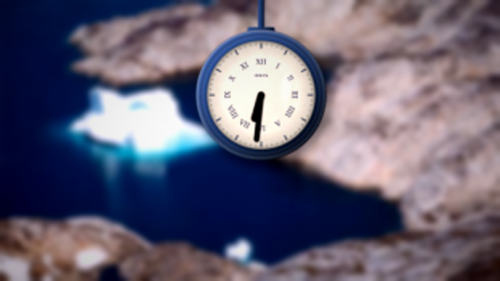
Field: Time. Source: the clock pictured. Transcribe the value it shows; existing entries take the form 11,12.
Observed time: 6,31
